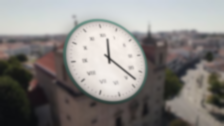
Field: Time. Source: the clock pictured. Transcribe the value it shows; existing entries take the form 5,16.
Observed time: 12,23
